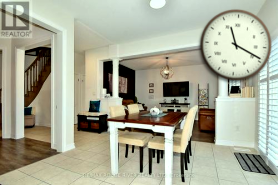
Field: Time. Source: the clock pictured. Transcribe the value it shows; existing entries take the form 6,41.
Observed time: 11,19
